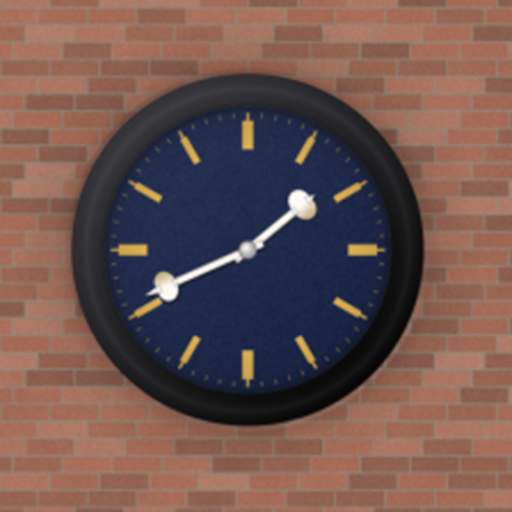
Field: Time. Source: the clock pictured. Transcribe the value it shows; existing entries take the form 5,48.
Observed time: 1,41
